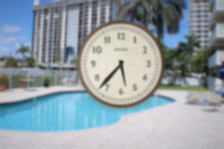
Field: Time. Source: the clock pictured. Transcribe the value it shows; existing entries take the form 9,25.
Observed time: 5,37
